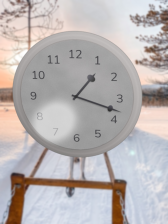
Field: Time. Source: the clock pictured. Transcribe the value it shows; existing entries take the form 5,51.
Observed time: 1,18
